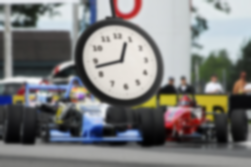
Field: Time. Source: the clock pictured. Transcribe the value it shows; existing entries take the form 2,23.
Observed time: 12,43
